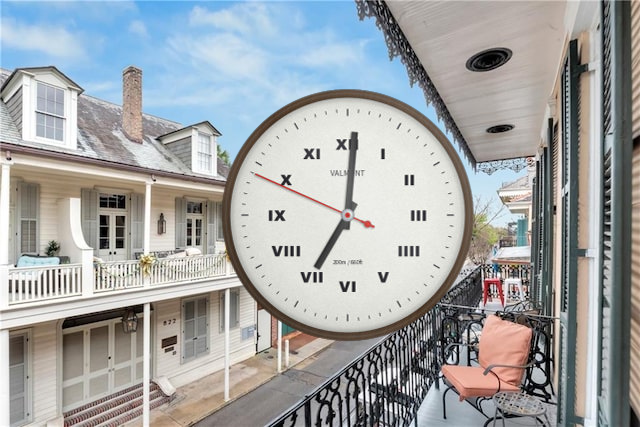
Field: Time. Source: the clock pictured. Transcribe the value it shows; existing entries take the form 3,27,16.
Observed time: 7,00,49
